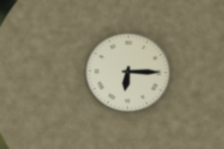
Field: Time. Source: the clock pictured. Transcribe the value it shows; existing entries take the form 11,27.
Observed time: 6,15
